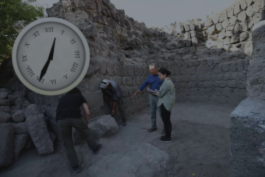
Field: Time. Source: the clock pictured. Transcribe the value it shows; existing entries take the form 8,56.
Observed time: 12,35
